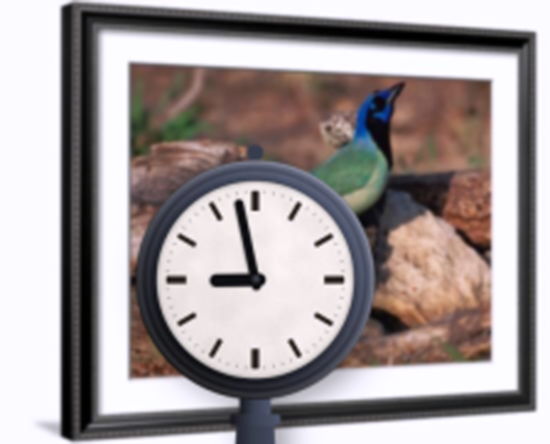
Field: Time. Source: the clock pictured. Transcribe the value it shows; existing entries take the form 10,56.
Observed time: 8,58
